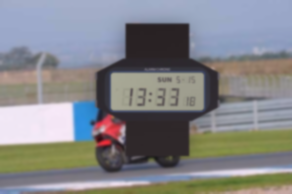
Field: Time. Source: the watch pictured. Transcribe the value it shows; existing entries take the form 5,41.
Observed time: 13,33
